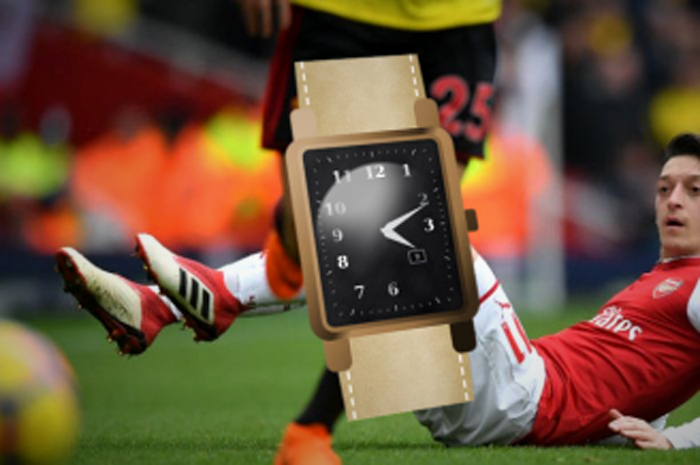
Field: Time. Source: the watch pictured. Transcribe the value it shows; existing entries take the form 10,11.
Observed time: 4,11
